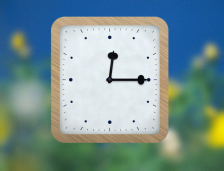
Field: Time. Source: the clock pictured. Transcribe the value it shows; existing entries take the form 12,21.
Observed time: 12,15
